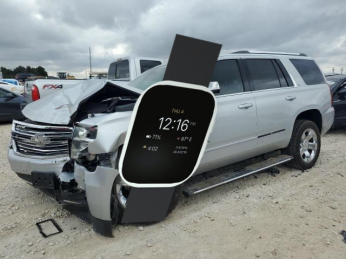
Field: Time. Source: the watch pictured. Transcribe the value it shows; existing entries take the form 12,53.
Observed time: 12,16
